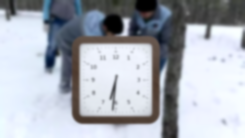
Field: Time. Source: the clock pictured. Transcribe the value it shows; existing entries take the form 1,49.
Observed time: 6,31
